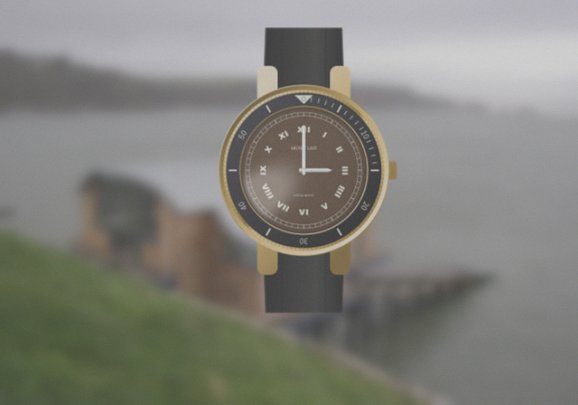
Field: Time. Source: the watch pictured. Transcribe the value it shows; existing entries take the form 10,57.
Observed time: 3,00
